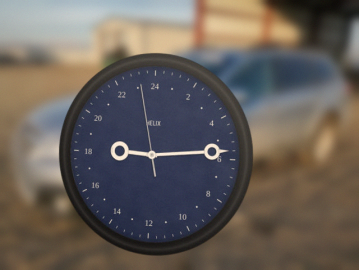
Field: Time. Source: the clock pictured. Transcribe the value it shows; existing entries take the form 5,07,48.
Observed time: 18,13,58
